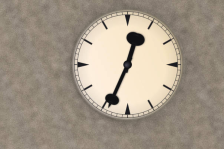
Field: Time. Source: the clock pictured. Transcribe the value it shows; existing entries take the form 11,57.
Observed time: 12,34
